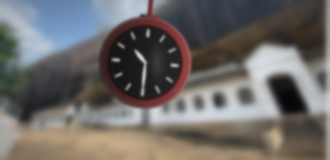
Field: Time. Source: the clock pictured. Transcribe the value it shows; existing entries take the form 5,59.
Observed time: 10,30
